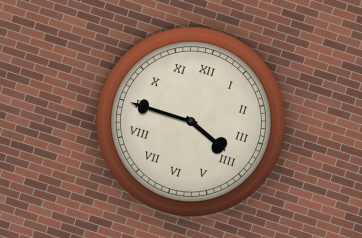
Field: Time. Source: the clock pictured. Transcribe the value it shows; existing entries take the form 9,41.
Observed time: 3,45
